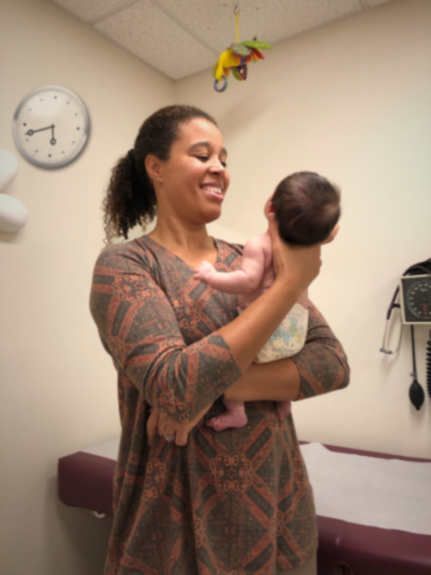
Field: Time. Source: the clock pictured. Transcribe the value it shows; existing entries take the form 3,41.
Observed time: 5,42
